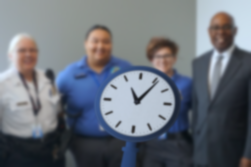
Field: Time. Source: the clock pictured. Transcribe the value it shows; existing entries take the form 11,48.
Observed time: 11,06
